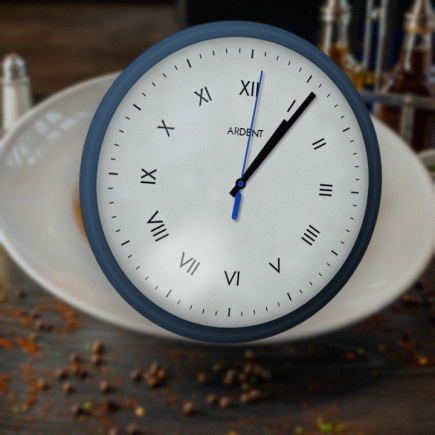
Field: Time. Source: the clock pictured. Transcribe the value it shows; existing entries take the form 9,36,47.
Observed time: 1,06,01
